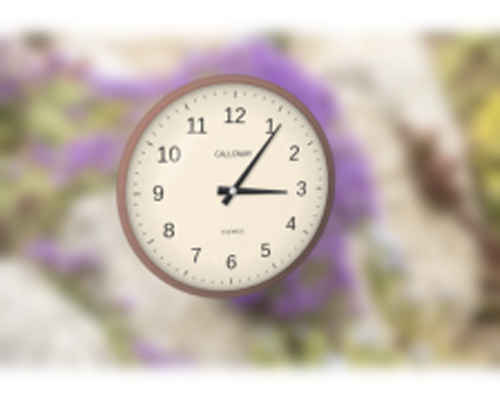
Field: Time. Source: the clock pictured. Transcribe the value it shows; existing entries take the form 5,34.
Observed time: 3,06
